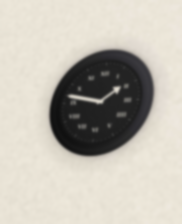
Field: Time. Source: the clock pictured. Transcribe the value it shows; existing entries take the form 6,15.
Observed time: 1,47
